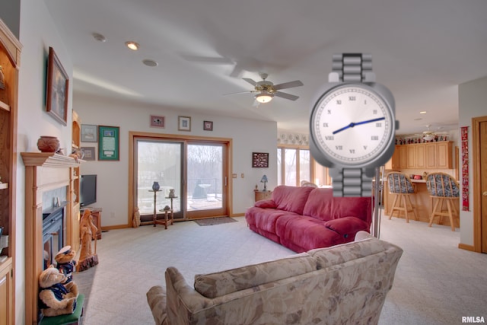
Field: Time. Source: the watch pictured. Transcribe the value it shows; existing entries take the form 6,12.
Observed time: 8,13
